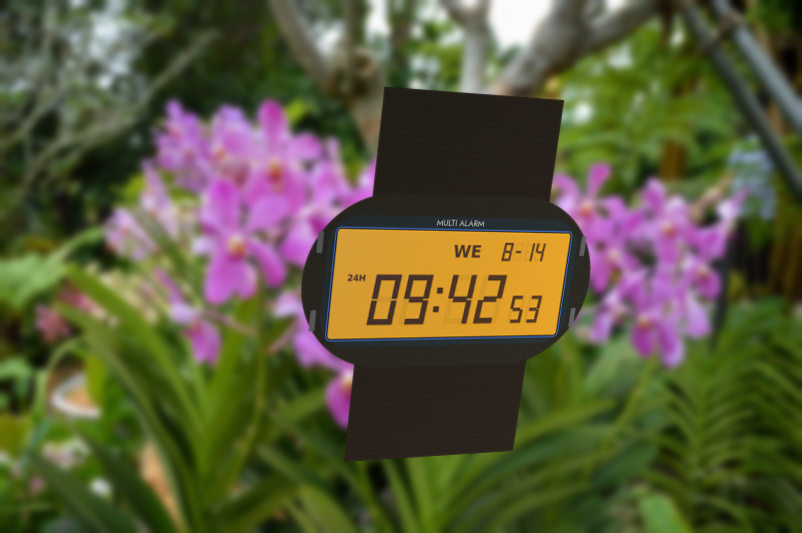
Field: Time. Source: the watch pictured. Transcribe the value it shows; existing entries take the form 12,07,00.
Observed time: 9,42,53
